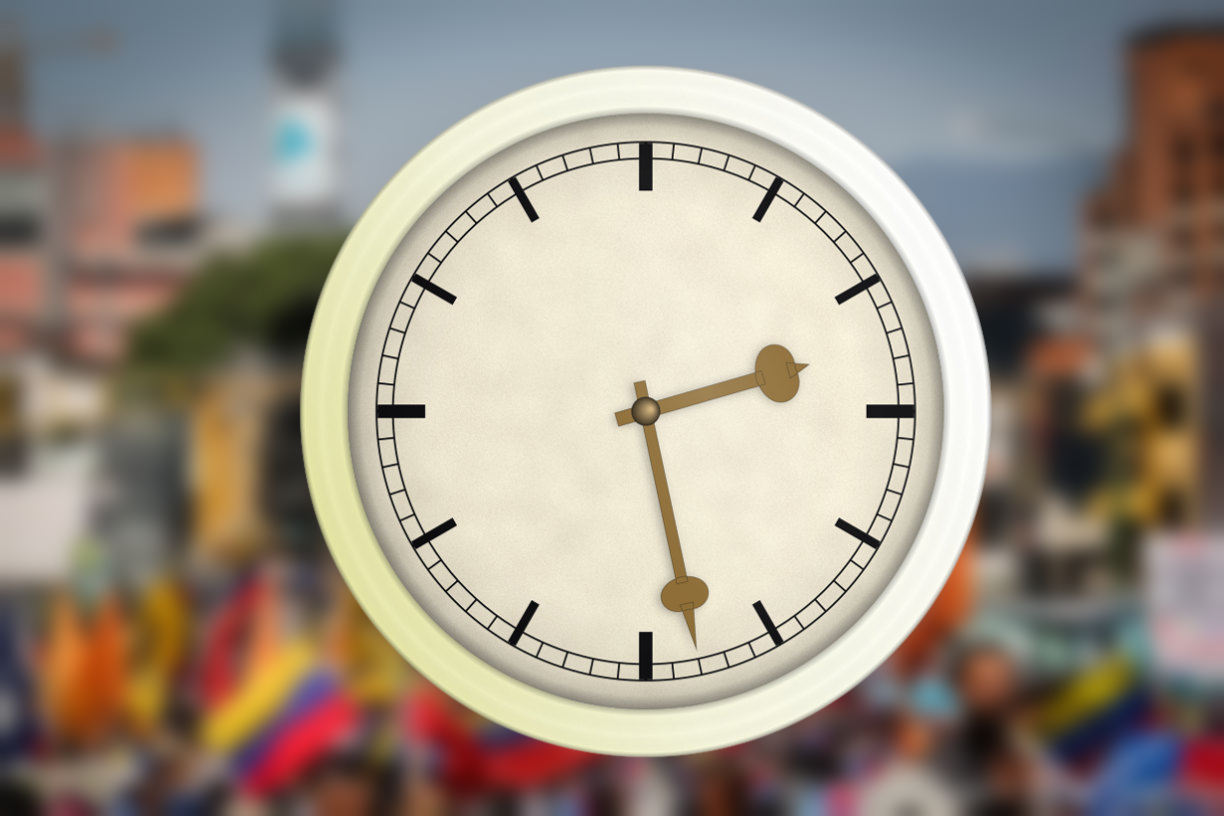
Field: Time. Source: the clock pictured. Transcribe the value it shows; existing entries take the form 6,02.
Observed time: 2,28
